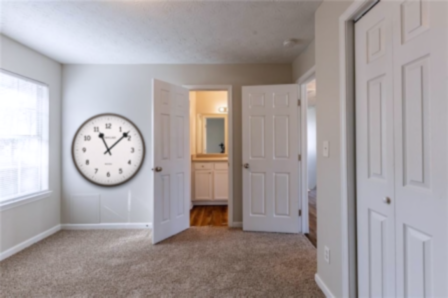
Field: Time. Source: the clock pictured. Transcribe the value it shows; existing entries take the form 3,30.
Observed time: 11,08
